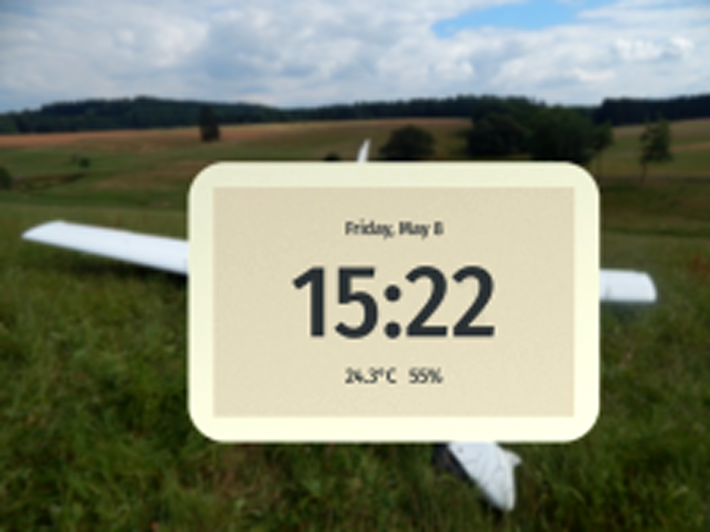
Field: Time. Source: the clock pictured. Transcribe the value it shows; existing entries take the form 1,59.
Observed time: 15,22
